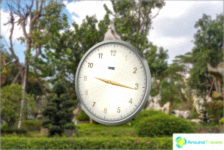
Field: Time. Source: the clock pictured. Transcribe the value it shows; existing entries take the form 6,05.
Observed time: 9,16
